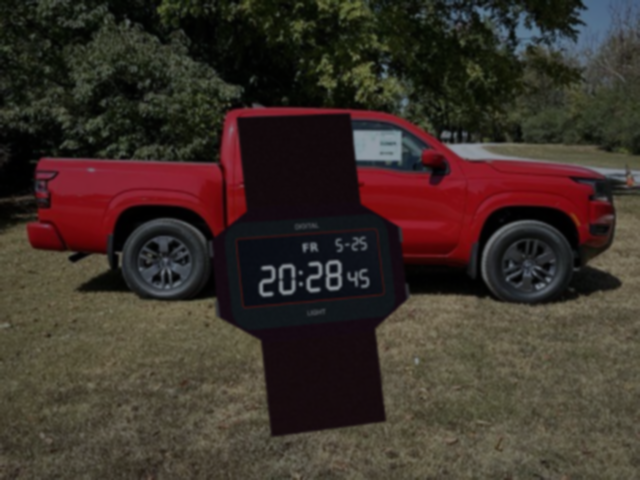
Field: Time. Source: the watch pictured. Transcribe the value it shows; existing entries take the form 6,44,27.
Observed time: 20,28,45
